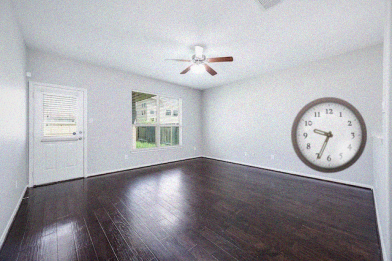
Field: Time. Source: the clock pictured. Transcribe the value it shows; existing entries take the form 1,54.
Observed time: 9,34
